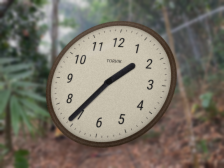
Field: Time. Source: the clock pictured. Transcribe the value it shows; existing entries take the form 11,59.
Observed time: 1,36
